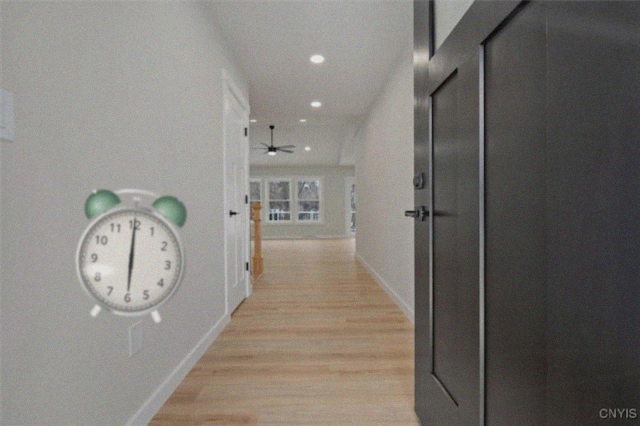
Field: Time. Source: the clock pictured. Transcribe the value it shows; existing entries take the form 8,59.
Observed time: 6,00
